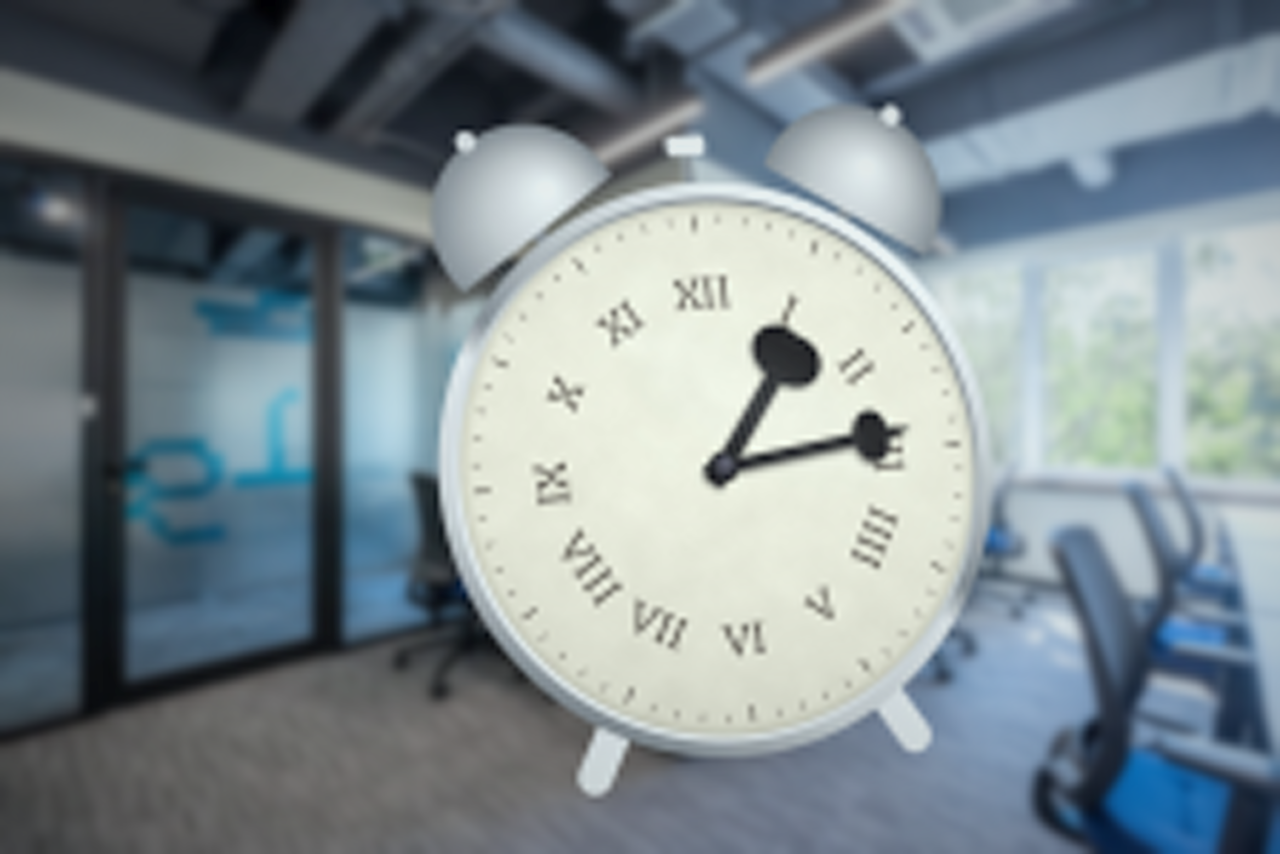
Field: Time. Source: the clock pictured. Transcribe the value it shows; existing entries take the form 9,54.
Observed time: 1,14
